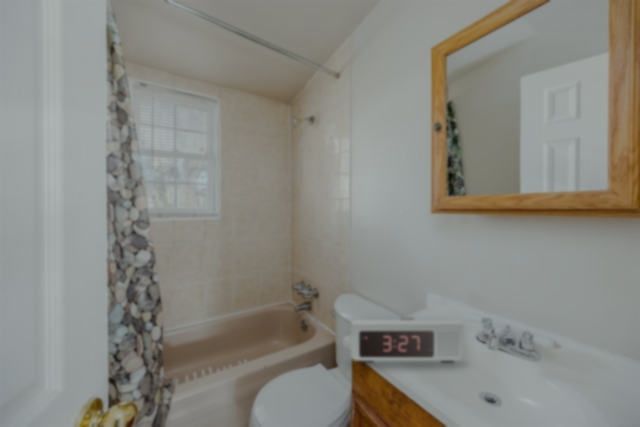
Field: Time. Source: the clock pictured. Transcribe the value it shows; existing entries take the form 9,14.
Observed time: 3,27
